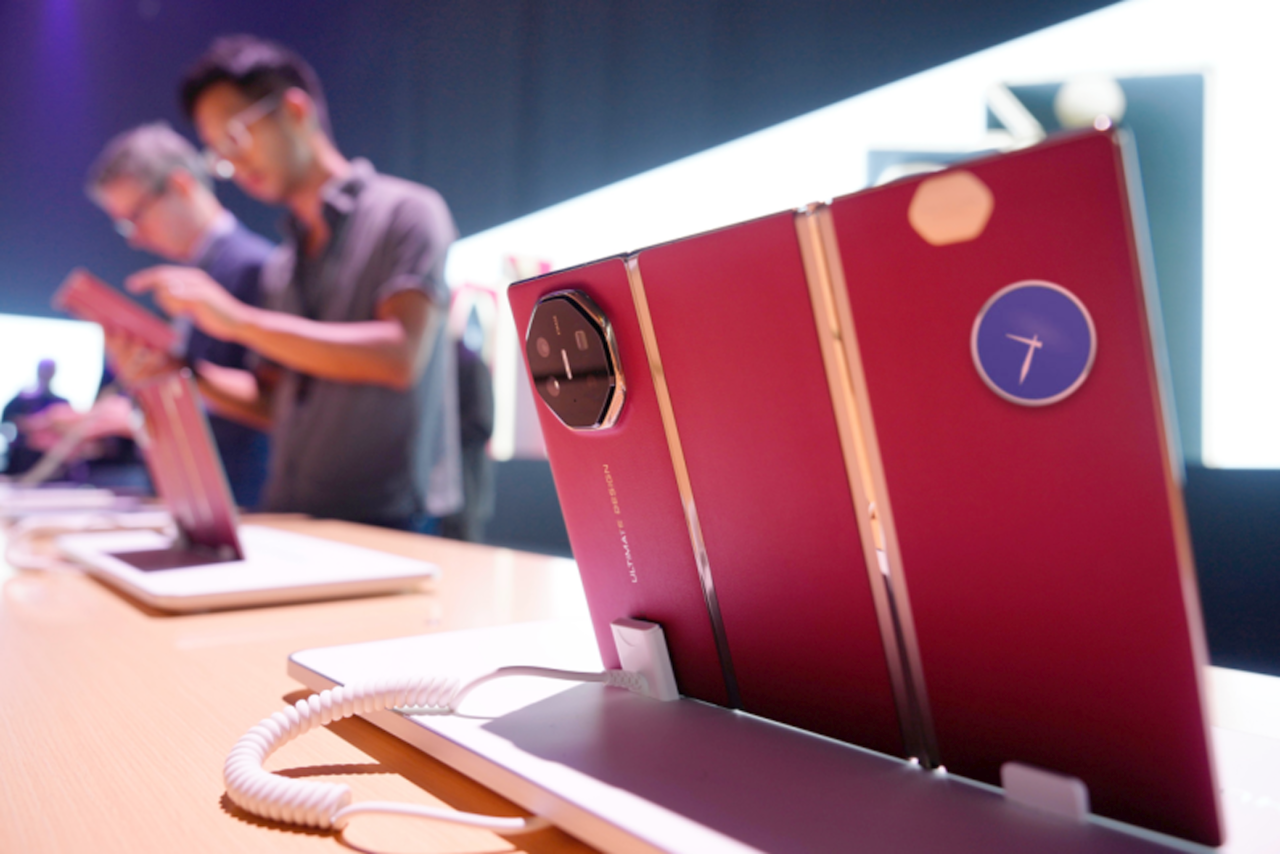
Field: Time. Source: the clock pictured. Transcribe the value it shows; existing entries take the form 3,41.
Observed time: 9,33
